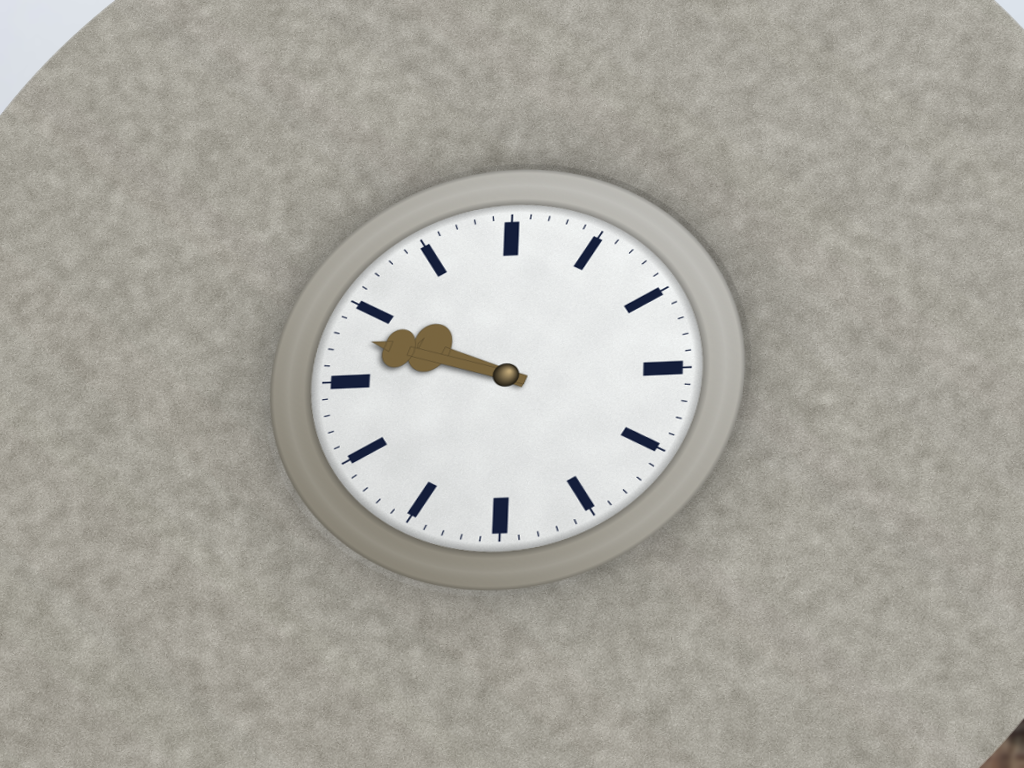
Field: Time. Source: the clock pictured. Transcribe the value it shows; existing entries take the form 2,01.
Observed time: 9,48
